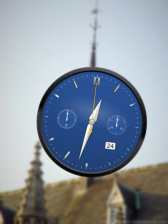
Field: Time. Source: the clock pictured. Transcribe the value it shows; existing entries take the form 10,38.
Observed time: 12,32
